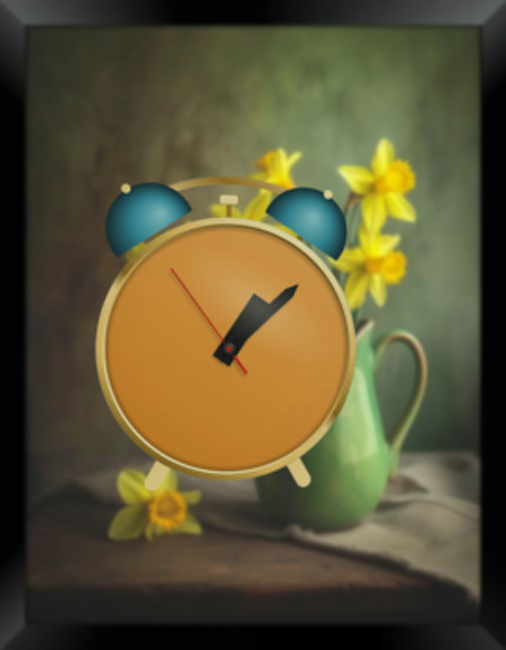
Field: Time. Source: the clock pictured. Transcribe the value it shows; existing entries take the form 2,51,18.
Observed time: 1,07,54
